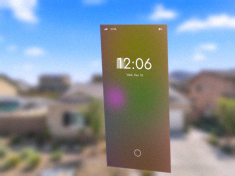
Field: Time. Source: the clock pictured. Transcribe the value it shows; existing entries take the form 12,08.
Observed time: 12,06
